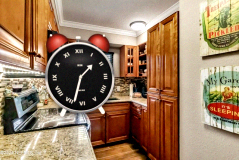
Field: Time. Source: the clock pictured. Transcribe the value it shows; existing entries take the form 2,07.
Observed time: 1,33
